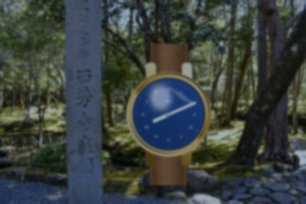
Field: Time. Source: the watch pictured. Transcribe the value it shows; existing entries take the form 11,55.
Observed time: 8,11
